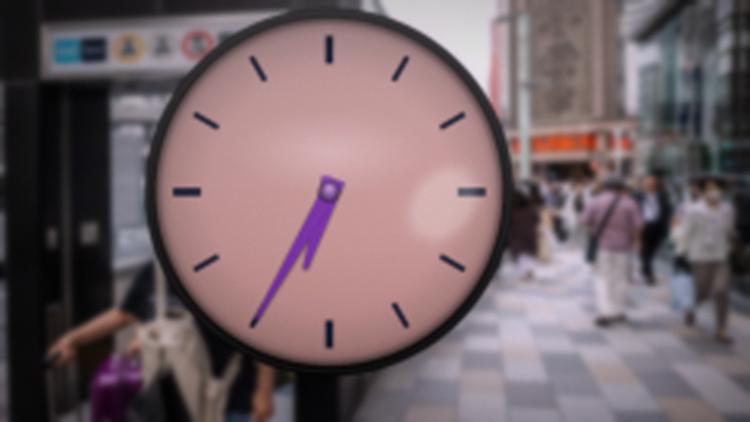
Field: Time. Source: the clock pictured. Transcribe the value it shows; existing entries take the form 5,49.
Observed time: 6,35
